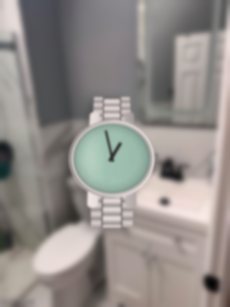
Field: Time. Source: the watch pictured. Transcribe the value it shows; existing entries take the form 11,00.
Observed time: 12,58
